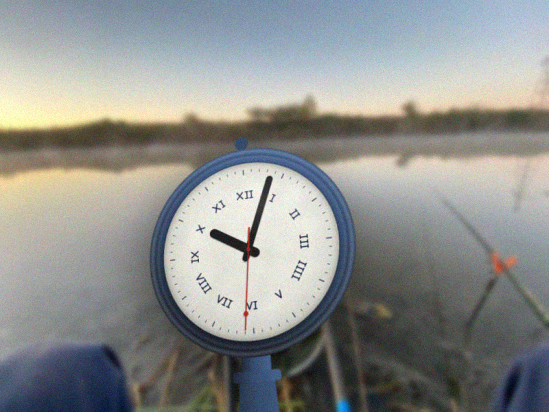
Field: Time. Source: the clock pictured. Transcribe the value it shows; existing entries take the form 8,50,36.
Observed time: 10,03,31
